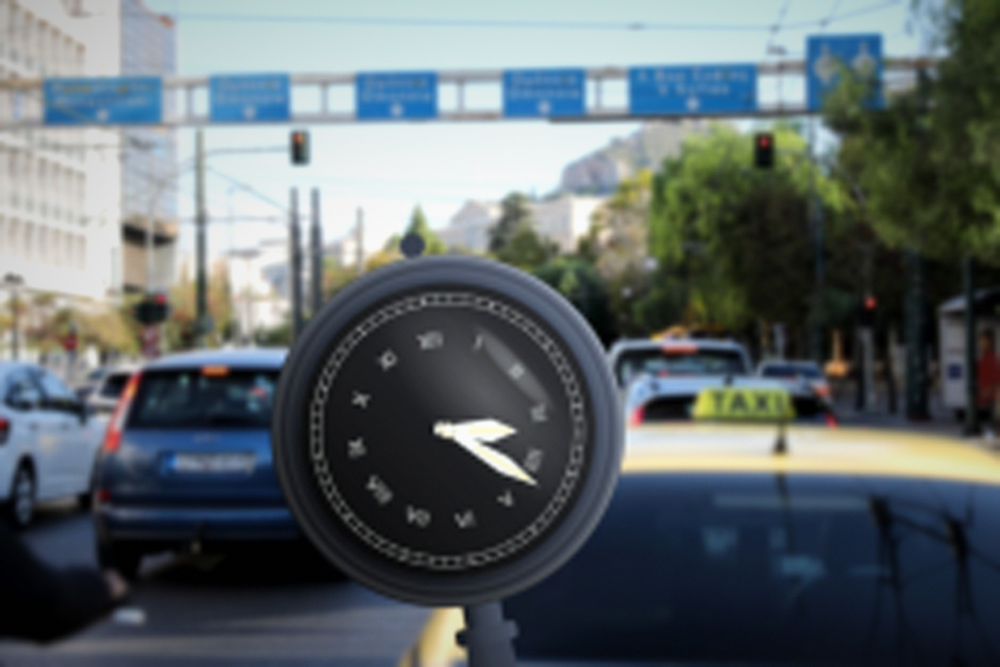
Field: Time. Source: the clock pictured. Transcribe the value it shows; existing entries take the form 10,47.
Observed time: 3,22
